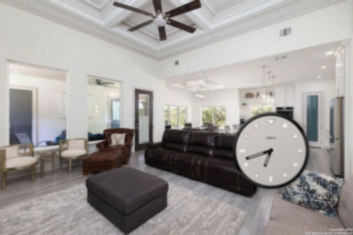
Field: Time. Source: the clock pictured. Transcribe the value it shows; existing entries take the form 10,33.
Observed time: 6,42
